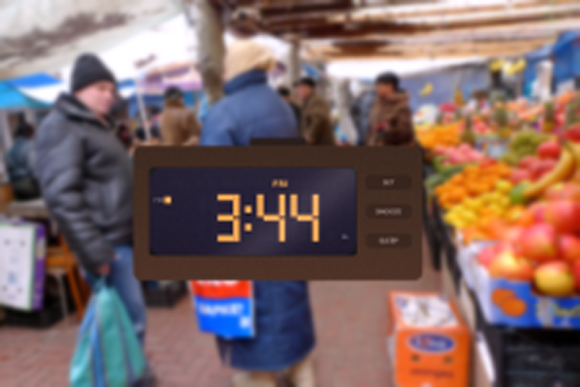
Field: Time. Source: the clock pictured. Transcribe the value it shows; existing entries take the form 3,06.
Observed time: 3,44
